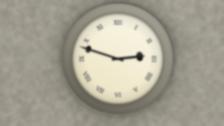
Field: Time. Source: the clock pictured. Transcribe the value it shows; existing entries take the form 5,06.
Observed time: 2,48
